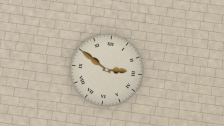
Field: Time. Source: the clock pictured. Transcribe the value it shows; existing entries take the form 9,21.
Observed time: 2,50
